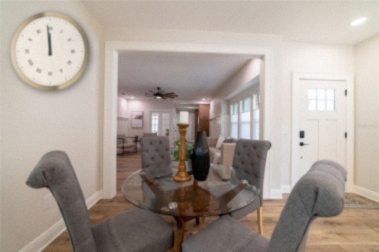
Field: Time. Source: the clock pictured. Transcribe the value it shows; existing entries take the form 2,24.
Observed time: 11,59
